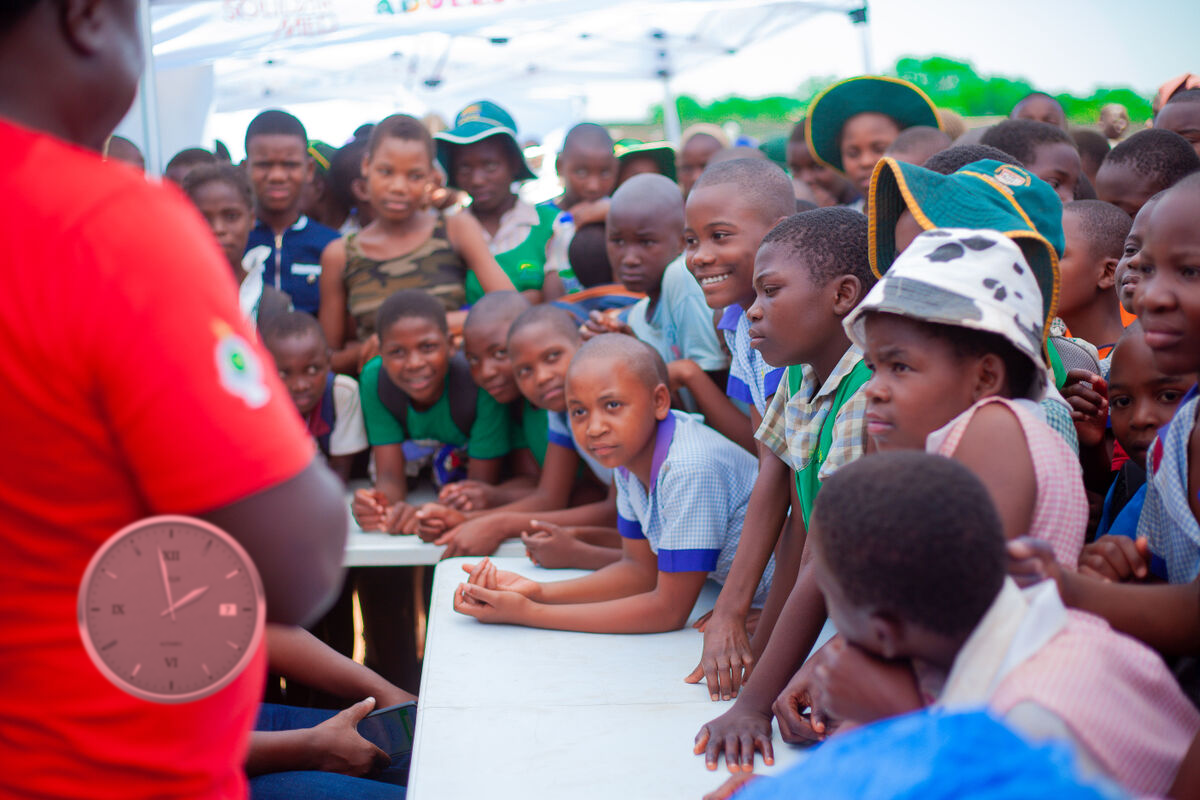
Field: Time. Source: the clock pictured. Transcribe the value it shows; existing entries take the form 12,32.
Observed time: 1,58
